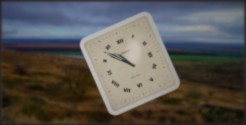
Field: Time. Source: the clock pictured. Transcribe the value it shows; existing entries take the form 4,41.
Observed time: 10,53
